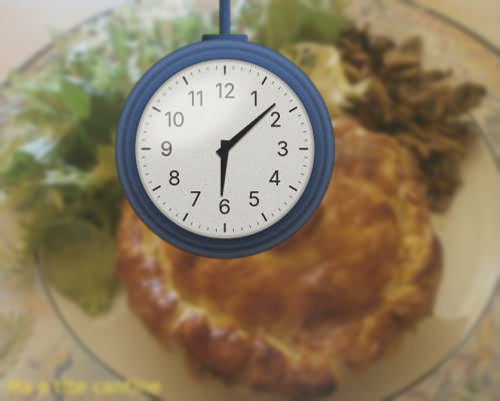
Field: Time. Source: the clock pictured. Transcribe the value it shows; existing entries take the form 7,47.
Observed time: 6,08
